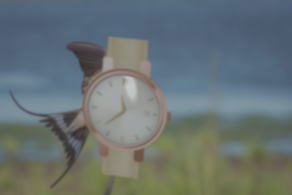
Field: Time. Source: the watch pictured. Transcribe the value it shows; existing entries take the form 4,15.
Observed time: 11,38
